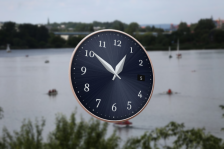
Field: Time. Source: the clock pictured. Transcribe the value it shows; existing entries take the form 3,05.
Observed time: 12,51
